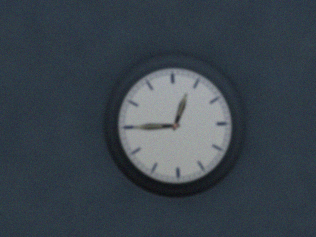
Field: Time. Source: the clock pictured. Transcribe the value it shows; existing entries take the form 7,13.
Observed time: 12,45
